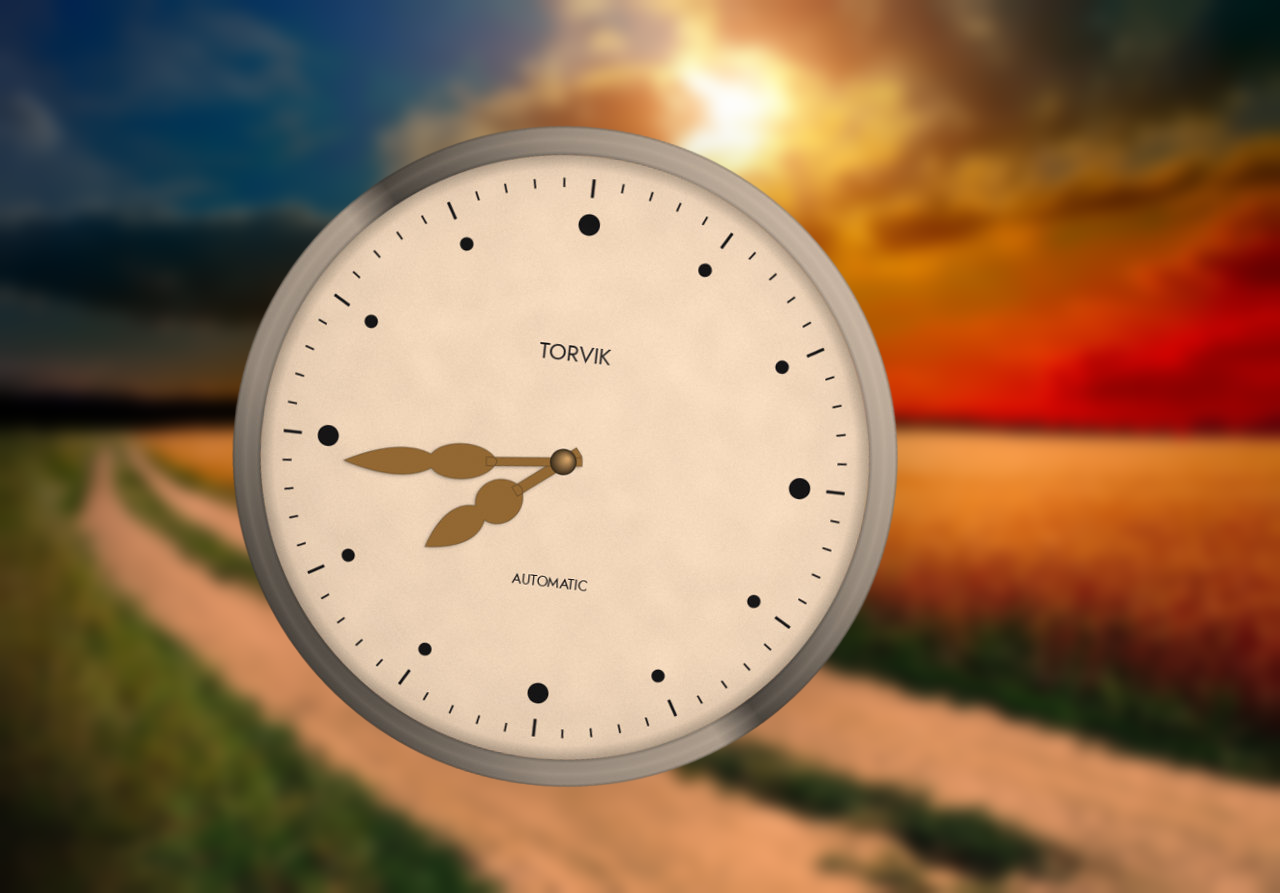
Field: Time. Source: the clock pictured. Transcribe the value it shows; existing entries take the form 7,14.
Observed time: 7,44
